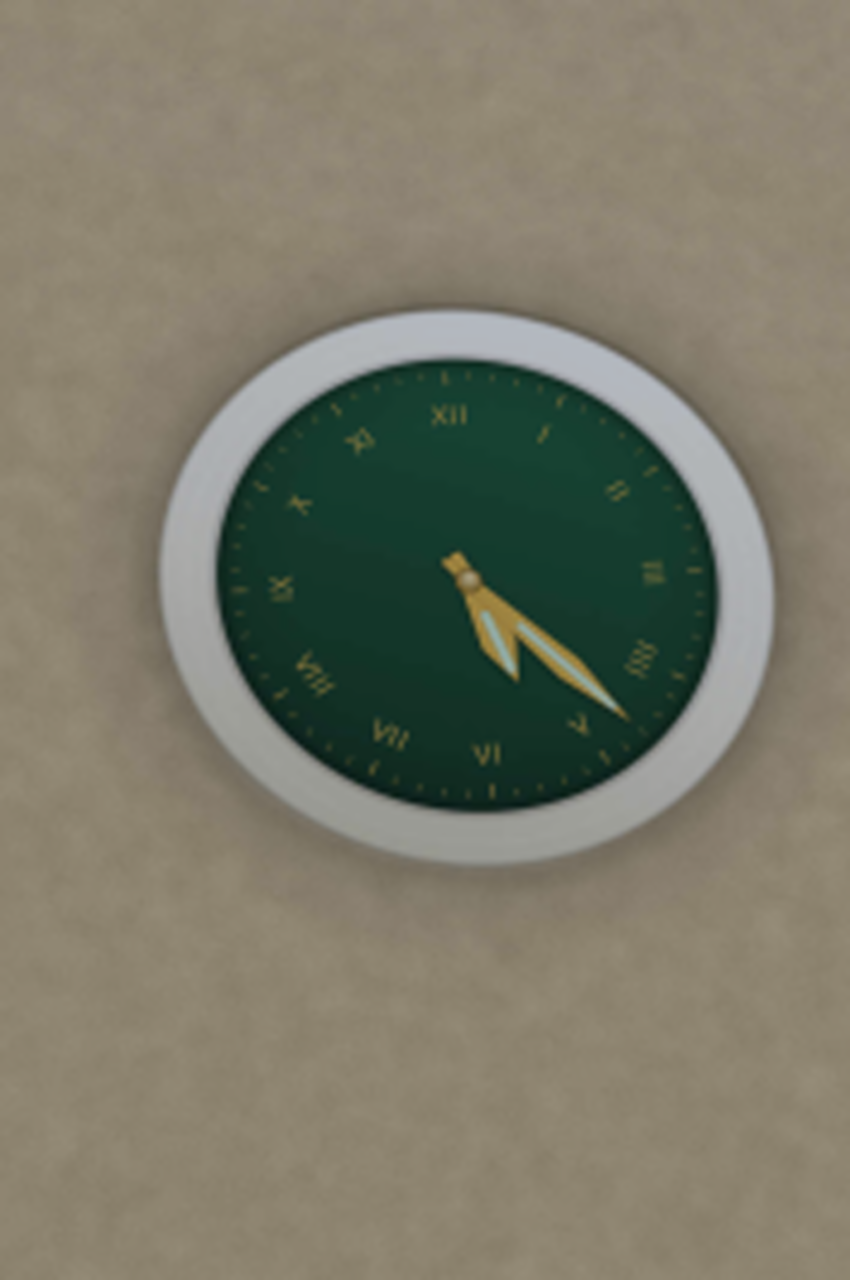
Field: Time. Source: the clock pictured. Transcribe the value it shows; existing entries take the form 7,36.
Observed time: 5,23
